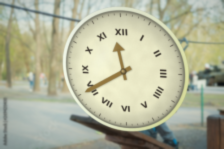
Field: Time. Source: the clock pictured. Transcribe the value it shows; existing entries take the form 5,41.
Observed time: 11,40
